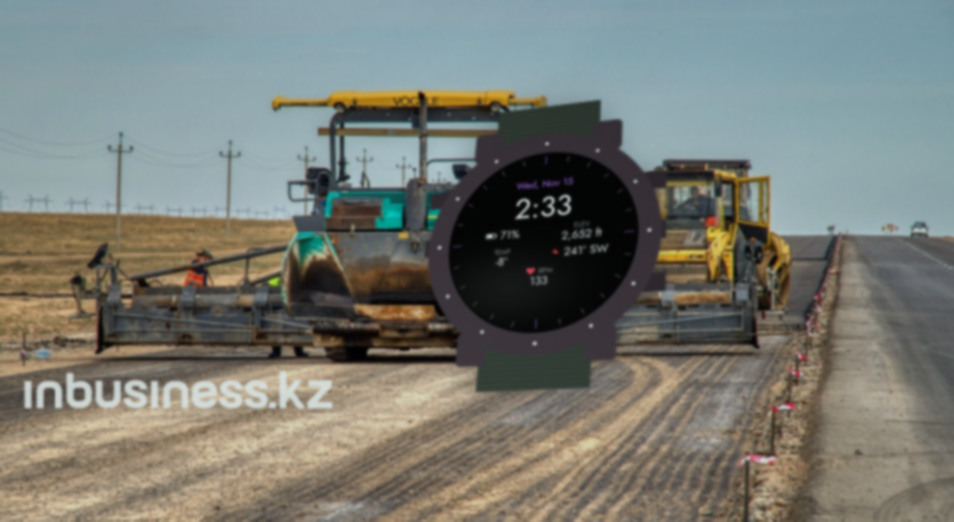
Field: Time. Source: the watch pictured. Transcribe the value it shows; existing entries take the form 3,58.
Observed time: 2,33
